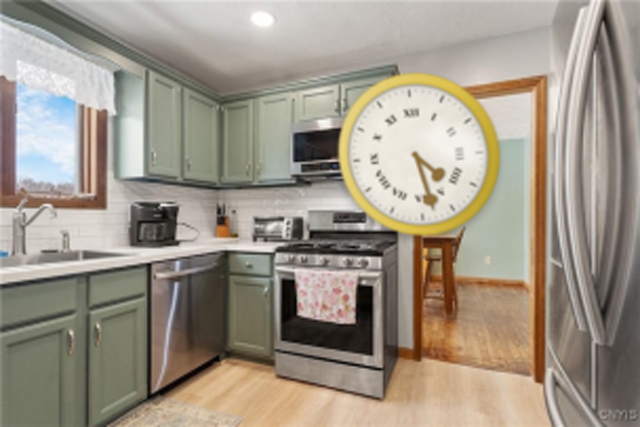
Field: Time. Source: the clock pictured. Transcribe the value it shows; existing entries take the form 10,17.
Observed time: 4,28
